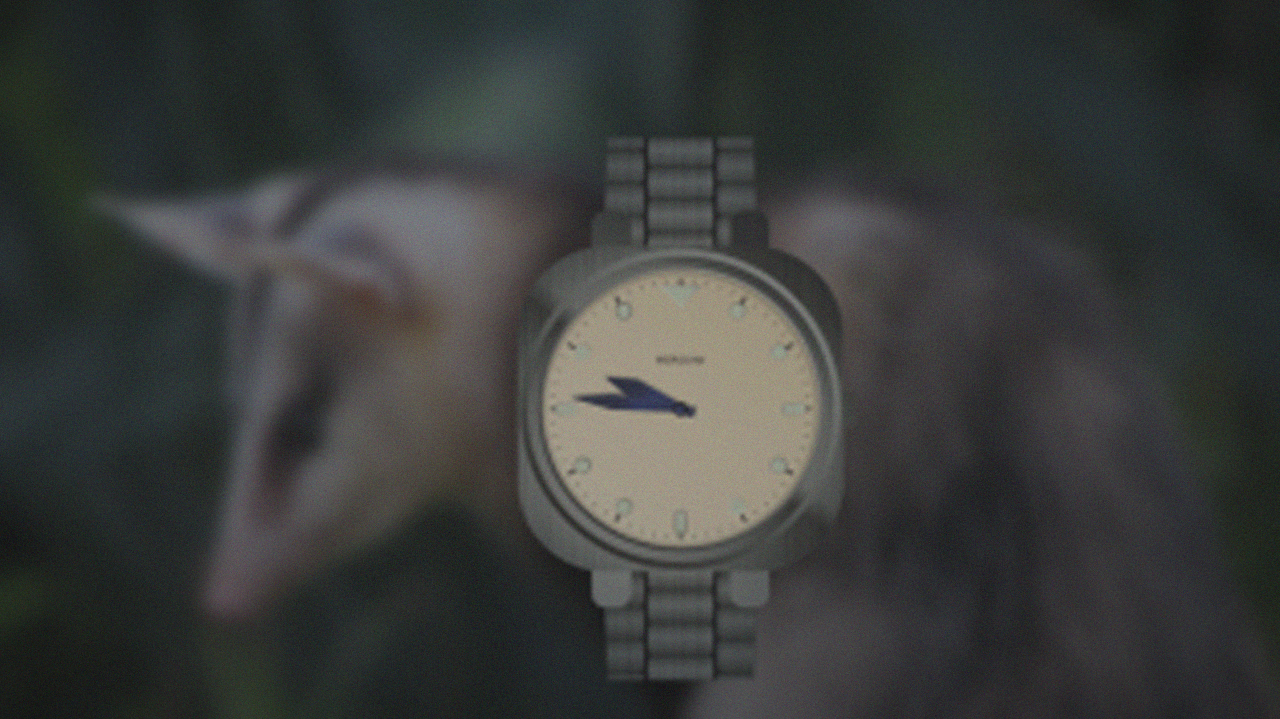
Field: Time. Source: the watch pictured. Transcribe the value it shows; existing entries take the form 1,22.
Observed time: 9,46
